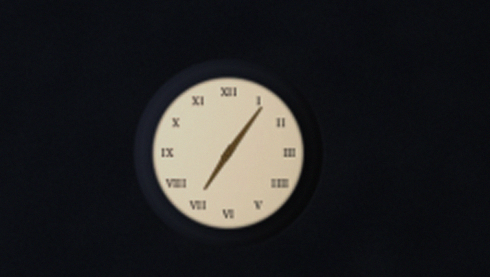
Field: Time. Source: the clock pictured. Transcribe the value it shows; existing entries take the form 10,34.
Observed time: 7,06
